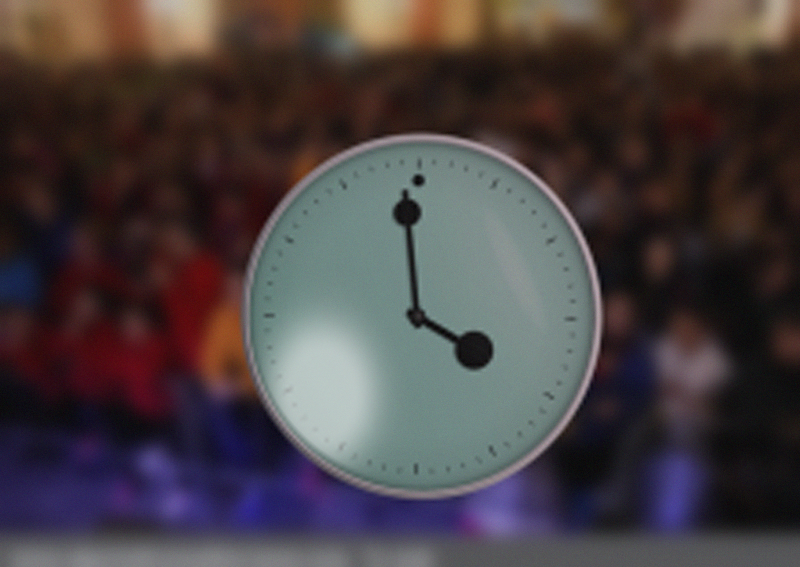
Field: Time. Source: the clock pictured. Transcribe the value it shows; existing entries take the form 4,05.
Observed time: 3,59
